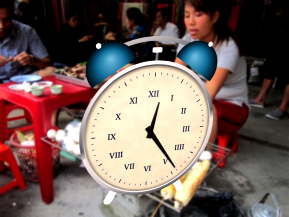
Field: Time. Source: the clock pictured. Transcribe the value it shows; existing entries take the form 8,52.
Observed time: 12,24
